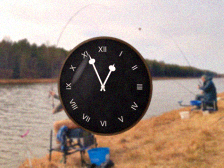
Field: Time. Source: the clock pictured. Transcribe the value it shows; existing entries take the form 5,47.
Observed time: 12,56
